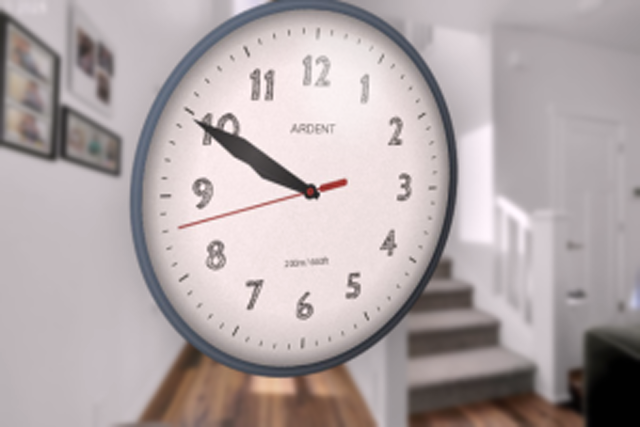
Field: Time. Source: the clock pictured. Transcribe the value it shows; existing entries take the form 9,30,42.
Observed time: 9,49,43
